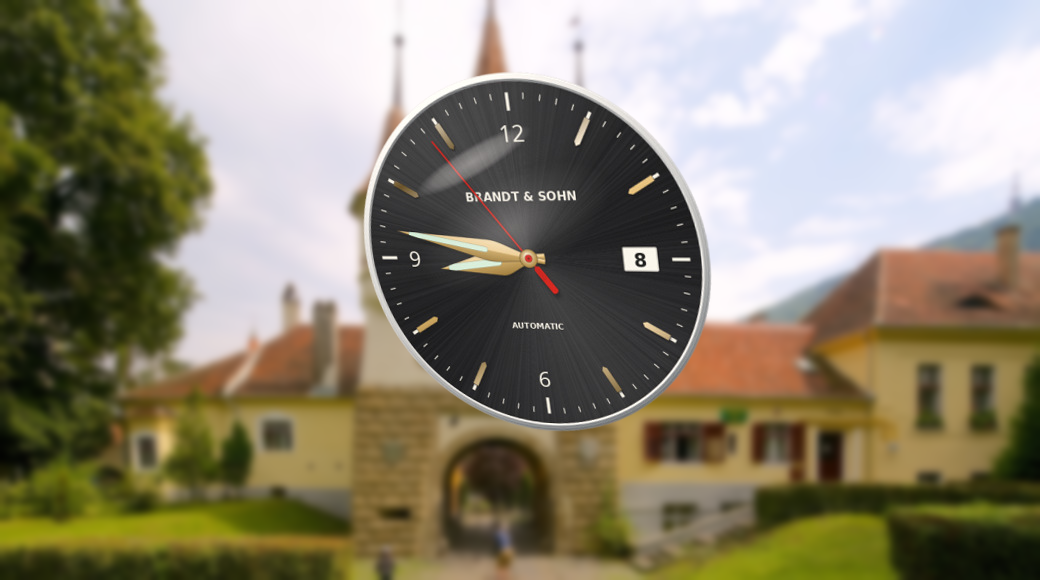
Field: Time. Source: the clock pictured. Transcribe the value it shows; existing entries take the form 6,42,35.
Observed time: 8,46,54
